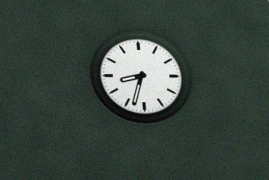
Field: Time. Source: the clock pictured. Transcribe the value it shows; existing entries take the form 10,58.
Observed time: 8,33
